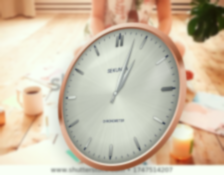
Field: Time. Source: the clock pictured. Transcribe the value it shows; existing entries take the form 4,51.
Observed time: 1,03
